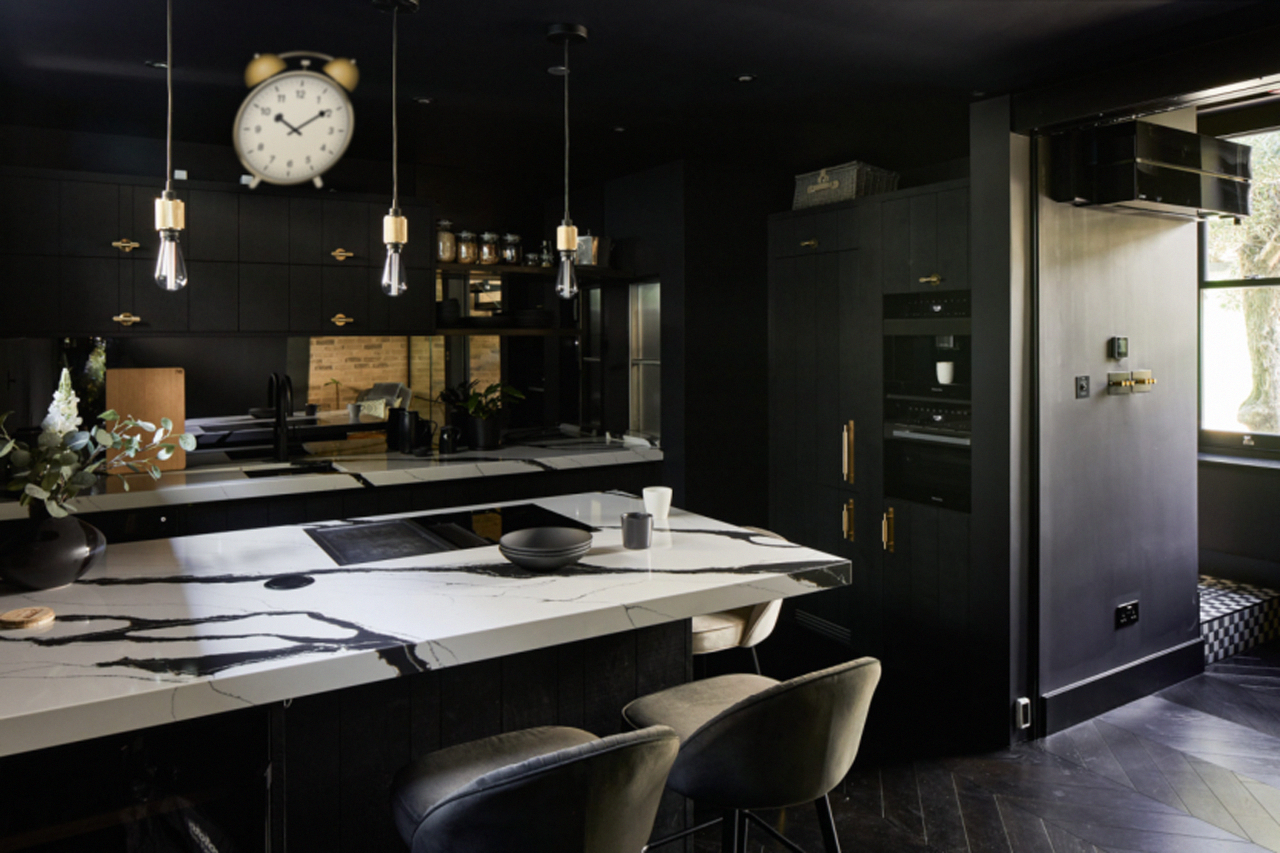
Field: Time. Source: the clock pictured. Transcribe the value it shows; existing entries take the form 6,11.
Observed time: 10,09
